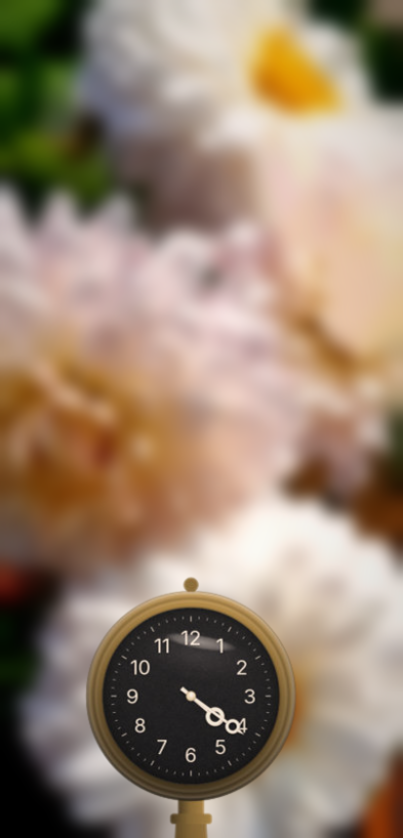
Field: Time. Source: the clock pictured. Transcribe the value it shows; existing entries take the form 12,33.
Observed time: 4,21
